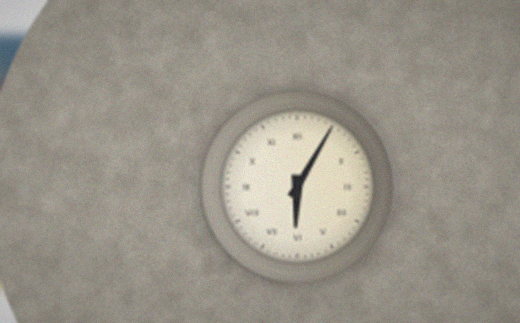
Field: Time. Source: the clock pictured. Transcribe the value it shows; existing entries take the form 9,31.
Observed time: 6,05
